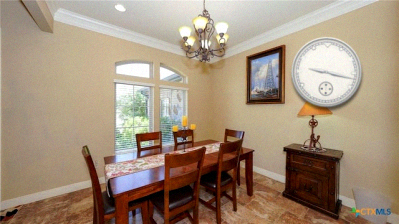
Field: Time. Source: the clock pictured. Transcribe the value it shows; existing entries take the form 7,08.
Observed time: 9,17
